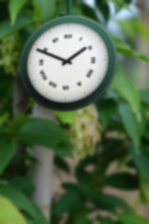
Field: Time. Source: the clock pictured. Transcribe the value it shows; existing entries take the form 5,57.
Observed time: 1,49
